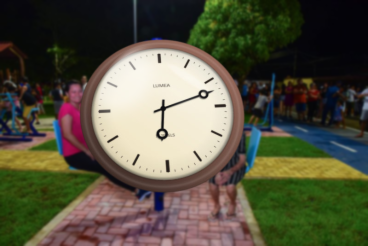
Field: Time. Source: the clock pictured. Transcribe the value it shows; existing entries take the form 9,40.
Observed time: 6,12
